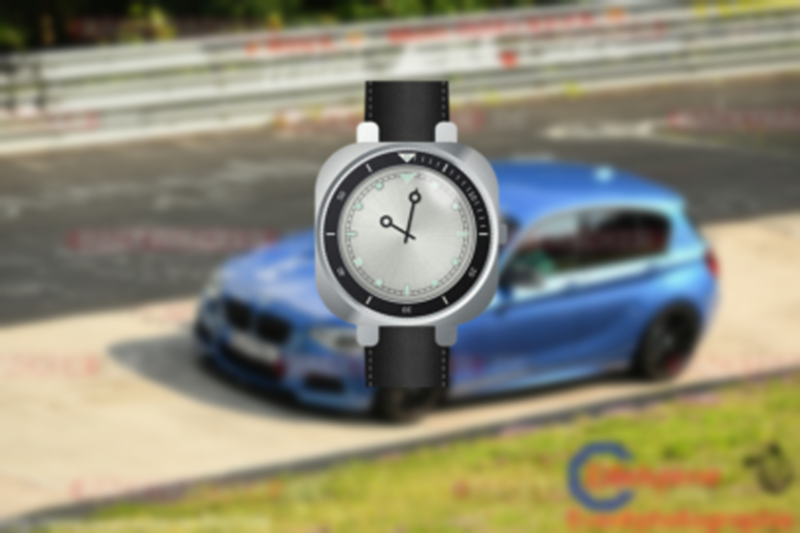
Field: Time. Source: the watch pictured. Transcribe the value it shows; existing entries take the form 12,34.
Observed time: 10,02
